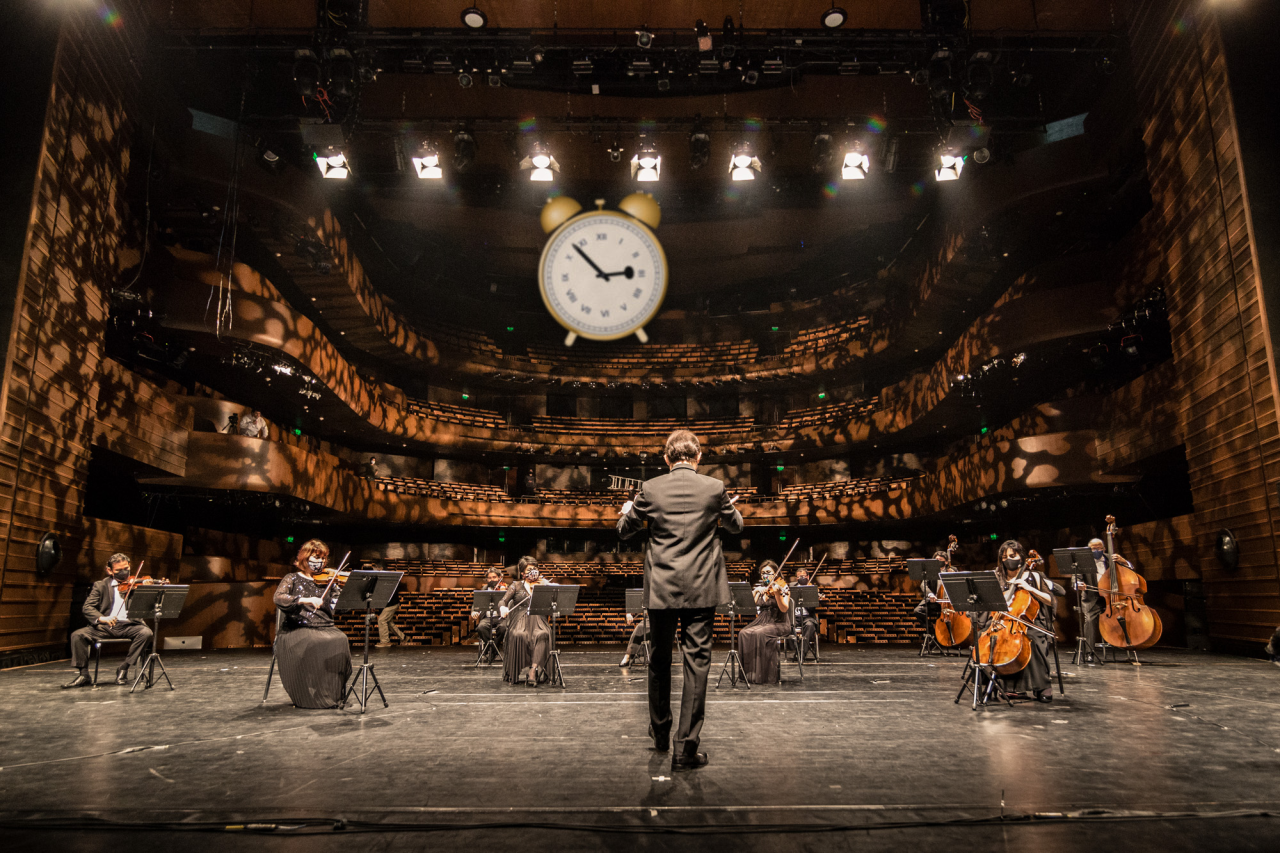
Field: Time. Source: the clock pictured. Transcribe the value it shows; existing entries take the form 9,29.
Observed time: 2,53
